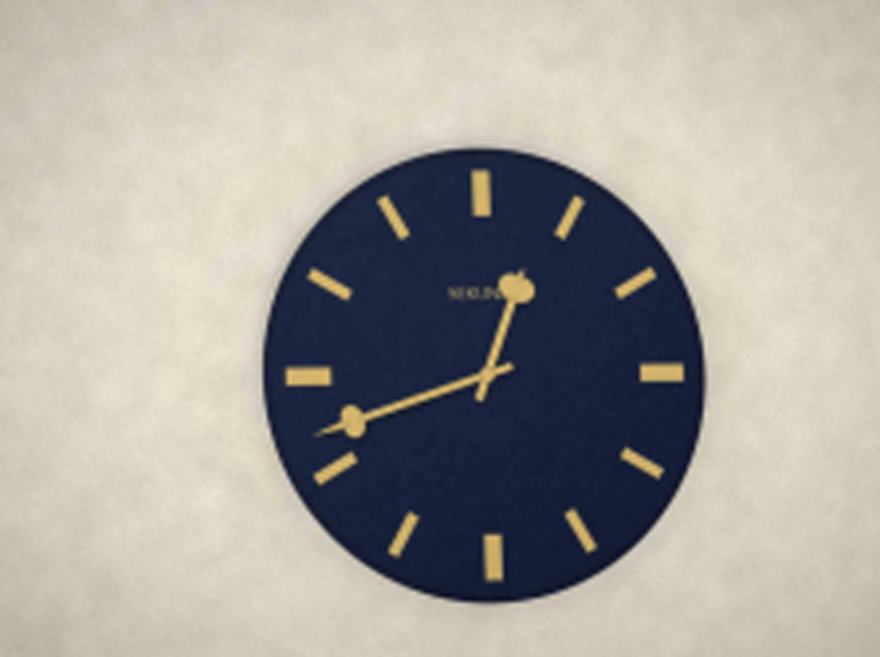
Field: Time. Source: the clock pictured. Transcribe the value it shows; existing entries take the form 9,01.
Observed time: 12,42
